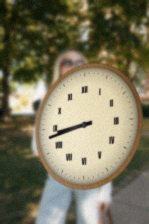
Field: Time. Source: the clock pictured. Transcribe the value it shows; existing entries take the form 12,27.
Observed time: 8,43
